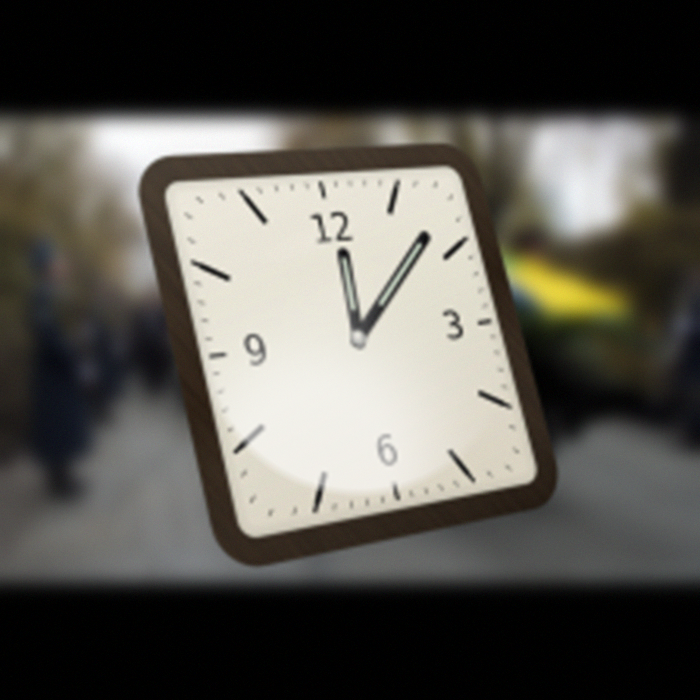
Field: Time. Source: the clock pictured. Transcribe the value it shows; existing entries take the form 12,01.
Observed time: 12,08
